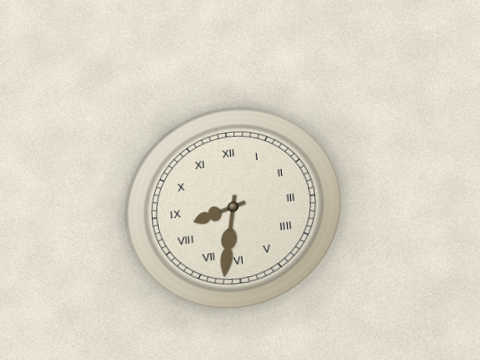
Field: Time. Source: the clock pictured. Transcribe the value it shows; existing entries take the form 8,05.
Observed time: 8,32
